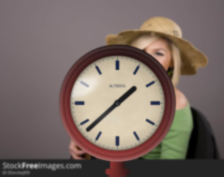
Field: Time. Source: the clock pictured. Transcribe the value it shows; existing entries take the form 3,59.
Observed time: 1,38
